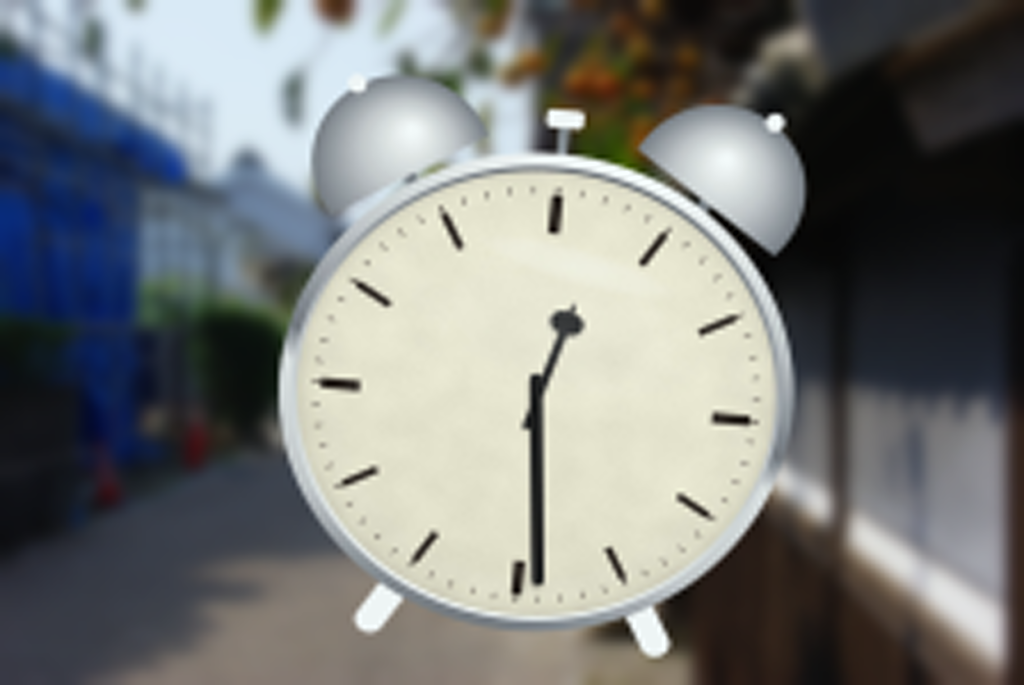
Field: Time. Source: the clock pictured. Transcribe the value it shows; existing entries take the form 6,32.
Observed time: 12,29
